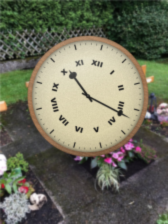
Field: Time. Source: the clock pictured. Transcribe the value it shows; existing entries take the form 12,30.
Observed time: 10,17
